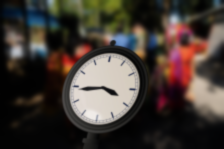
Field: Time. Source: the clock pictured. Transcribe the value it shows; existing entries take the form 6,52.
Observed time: 3,44
